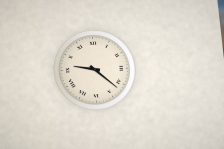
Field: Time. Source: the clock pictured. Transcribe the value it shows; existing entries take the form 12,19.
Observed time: 9,22
